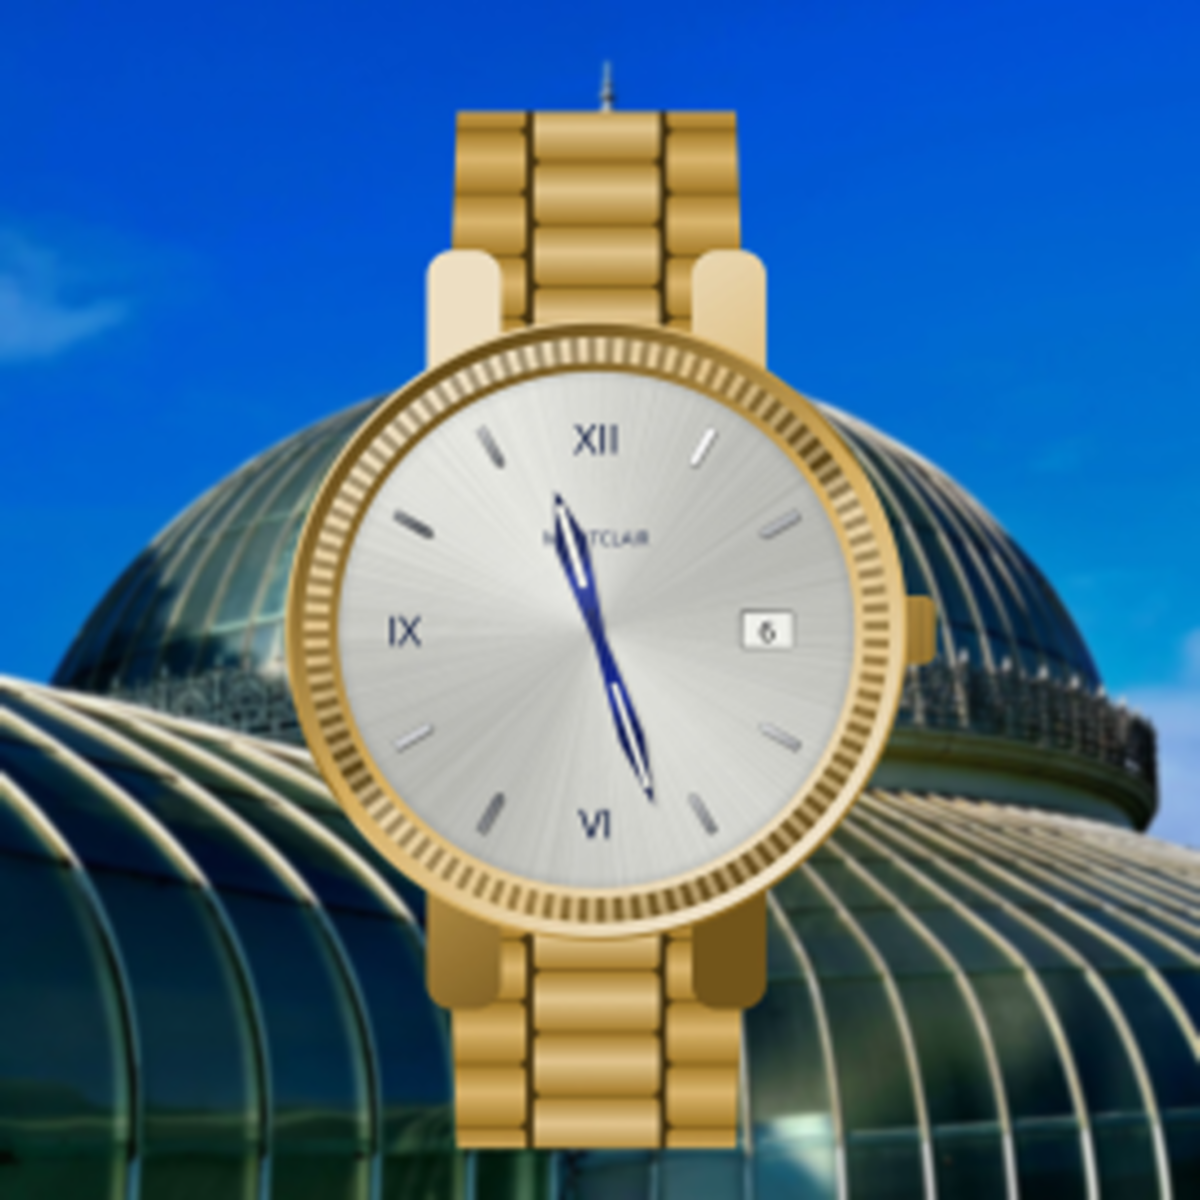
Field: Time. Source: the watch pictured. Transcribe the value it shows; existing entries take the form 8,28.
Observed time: 11,27
